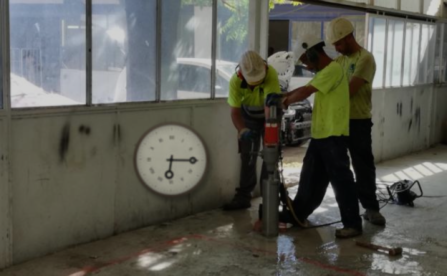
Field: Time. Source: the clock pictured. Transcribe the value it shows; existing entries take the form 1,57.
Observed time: 6,15
